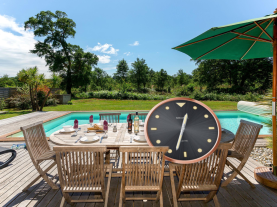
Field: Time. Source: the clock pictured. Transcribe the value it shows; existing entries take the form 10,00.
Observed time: 12,33
